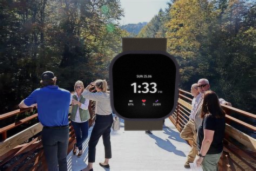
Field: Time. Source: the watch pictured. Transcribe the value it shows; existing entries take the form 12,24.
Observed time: 1,33
